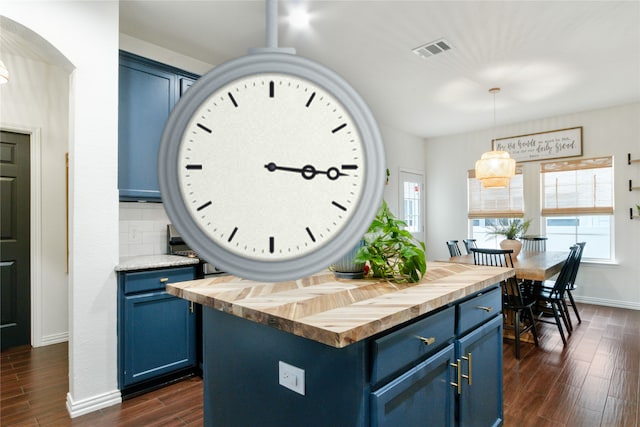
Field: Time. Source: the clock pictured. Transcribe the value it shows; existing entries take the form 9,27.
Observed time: 3,16
